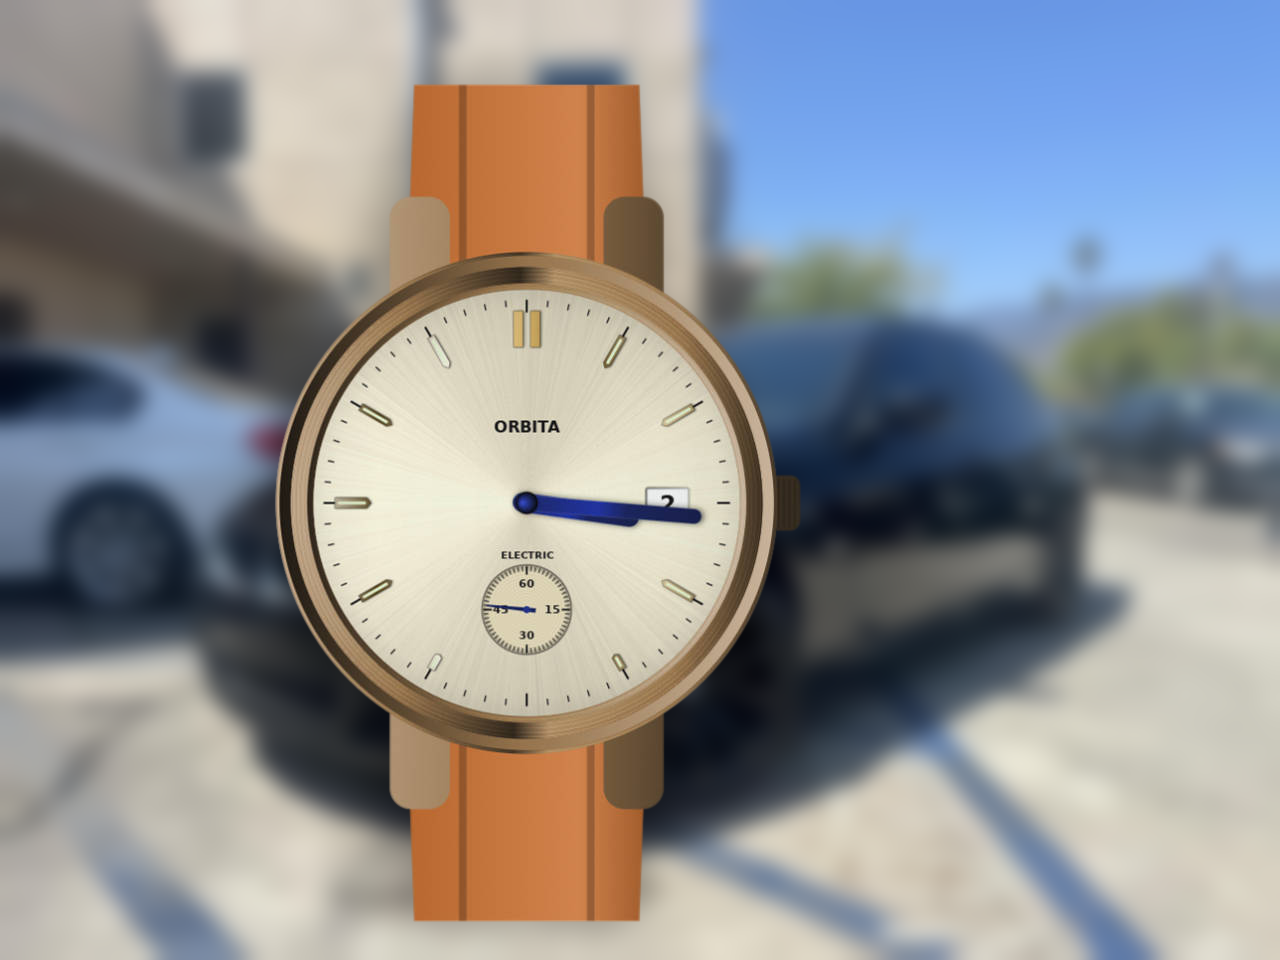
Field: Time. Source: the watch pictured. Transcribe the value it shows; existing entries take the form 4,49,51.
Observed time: 3,15,46
